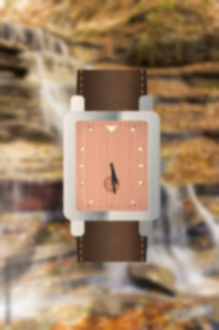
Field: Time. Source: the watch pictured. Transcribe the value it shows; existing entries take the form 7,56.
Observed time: 5,29
